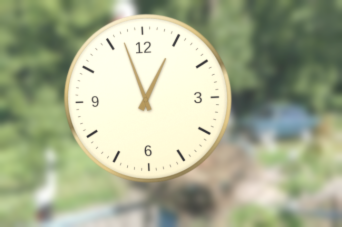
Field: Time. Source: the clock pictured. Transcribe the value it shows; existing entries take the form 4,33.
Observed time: 12,57
